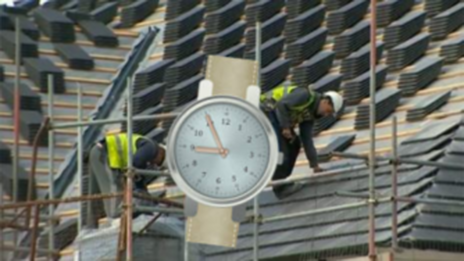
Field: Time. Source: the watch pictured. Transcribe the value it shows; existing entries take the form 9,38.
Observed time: 8,55
